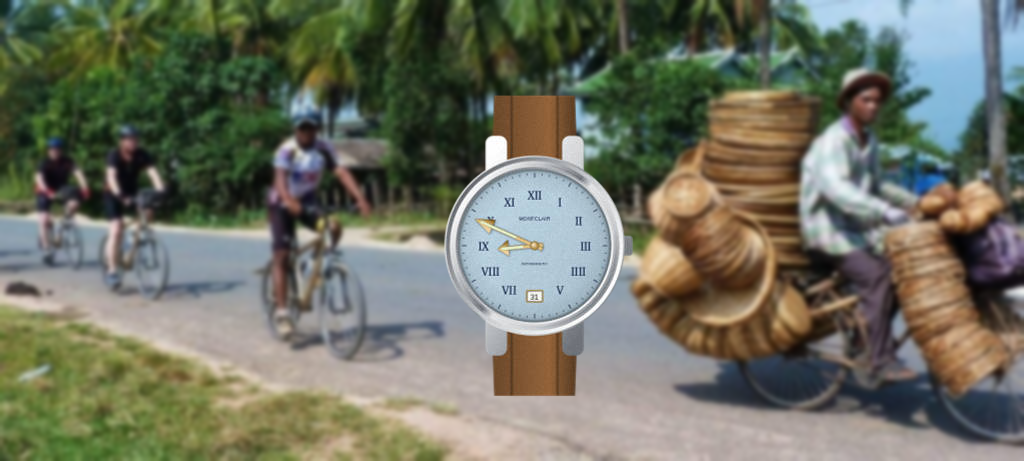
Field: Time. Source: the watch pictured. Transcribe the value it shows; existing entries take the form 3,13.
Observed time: 8,49
